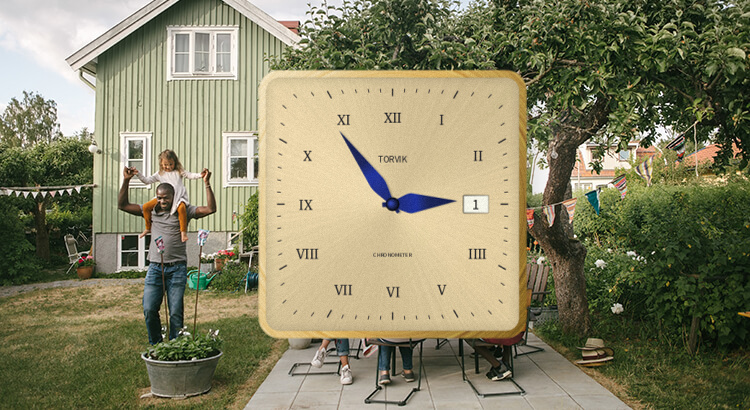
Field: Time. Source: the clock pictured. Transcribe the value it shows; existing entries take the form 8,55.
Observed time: 2,54
